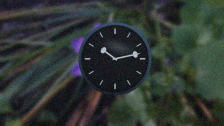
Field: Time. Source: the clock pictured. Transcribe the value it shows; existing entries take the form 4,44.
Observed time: 10,13
